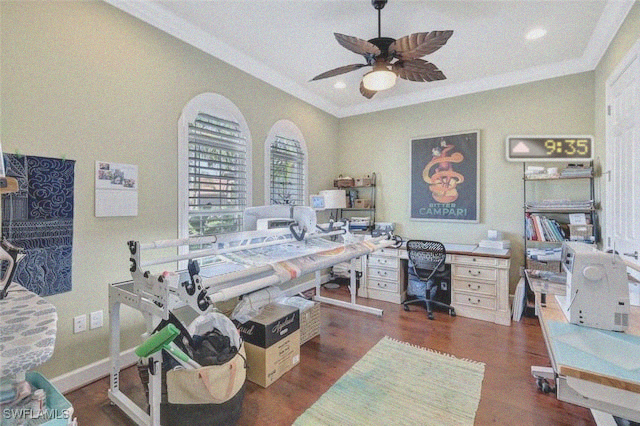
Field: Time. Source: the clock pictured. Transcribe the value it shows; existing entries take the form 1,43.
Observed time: 9,35
